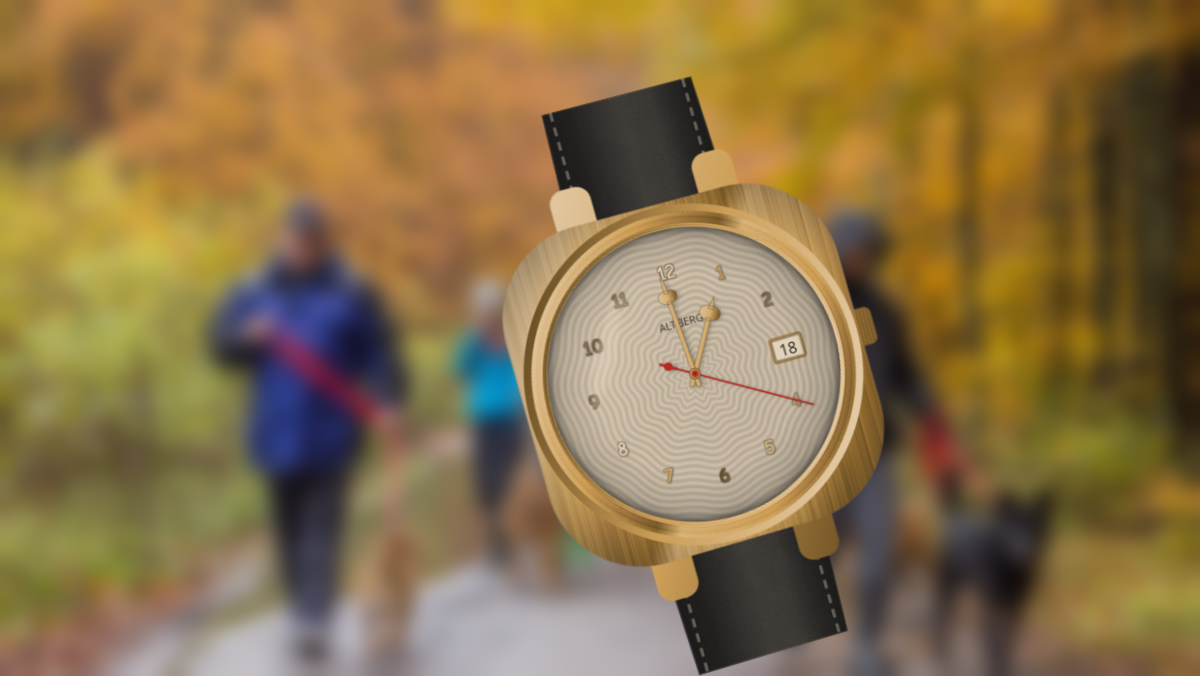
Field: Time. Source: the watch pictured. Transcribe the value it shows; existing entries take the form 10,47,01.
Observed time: 12,59,20
